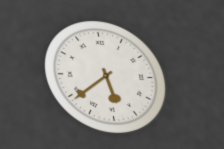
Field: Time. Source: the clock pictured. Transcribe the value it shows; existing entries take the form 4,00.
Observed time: 5,39
